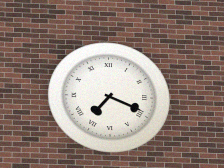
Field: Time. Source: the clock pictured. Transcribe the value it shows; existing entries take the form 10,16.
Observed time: 7,19
